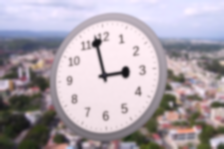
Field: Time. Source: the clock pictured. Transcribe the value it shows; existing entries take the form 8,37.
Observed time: 2,58
